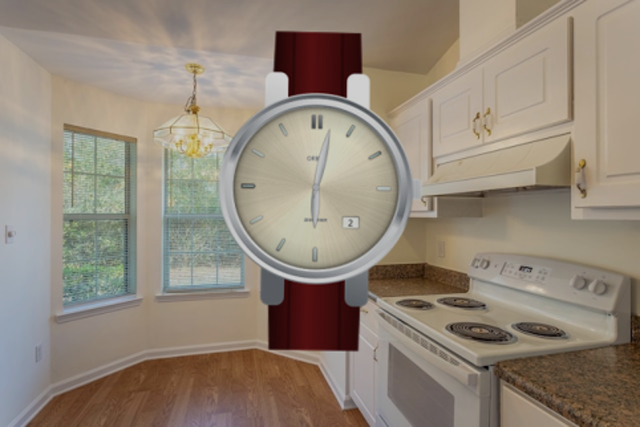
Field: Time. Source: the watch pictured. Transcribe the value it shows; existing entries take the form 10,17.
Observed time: 6,02
